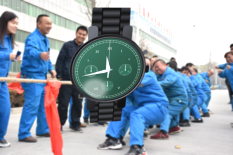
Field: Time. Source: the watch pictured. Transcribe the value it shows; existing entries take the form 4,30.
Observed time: 11,43
